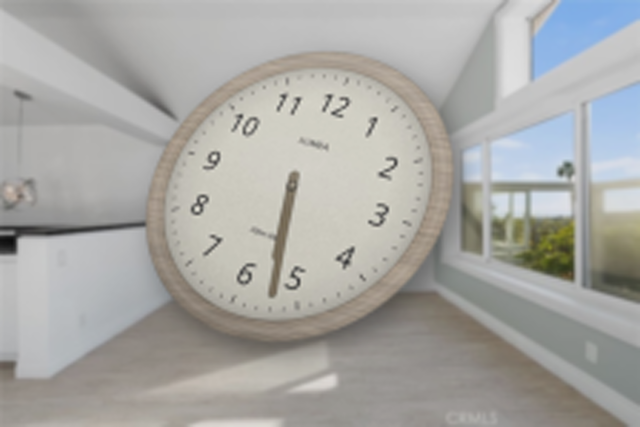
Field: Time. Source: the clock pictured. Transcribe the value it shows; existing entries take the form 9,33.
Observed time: 5,27
